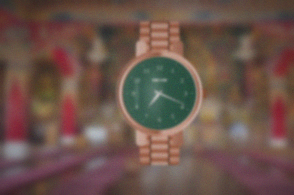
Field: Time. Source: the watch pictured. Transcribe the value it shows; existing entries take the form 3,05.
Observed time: 7,19
